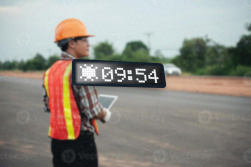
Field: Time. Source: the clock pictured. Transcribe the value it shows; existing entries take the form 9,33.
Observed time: 9,54
